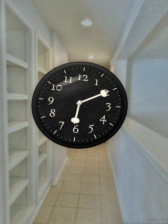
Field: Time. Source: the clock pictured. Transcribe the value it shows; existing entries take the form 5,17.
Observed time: 6,10
